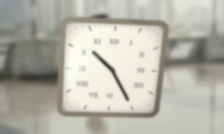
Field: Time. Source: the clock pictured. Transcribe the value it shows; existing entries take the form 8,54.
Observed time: 10,25
